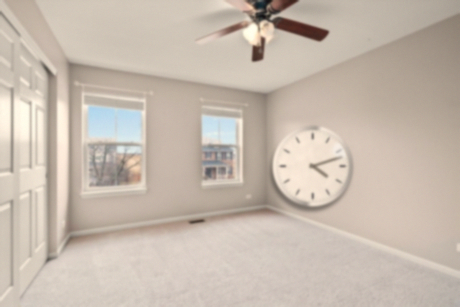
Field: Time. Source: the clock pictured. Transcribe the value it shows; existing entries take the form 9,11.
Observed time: 4,12
